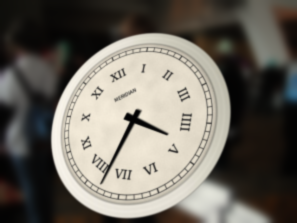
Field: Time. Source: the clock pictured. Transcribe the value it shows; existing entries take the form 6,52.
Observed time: 4,38
